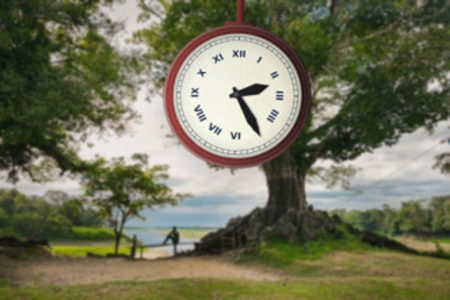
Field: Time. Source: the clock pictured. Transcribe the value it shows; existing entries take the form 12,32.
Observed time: 2,25
